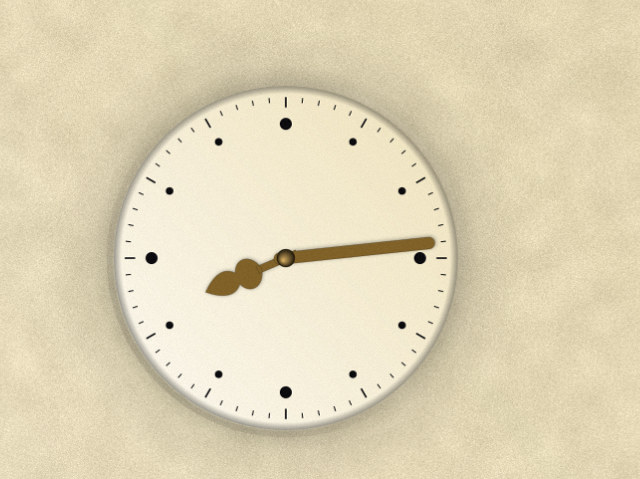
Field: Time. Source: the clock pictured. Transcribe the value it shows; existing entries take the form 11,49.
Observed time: 8,14
